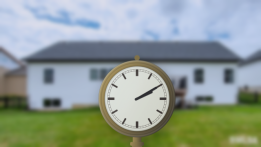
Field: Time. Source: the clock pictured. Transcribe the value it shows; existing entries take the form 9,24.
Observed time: 2,10
